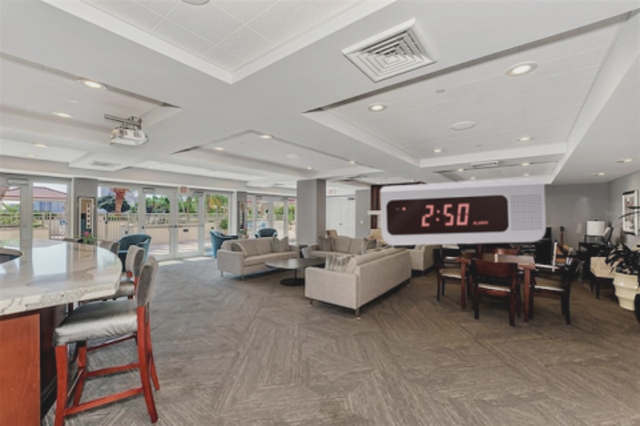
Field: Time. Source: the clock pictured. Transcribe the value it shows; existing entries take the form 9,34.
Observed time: 2,50
